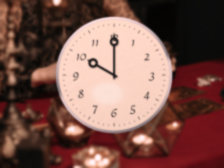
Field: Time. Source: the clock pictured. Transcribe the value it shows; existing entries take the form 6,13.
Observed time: 10,00
